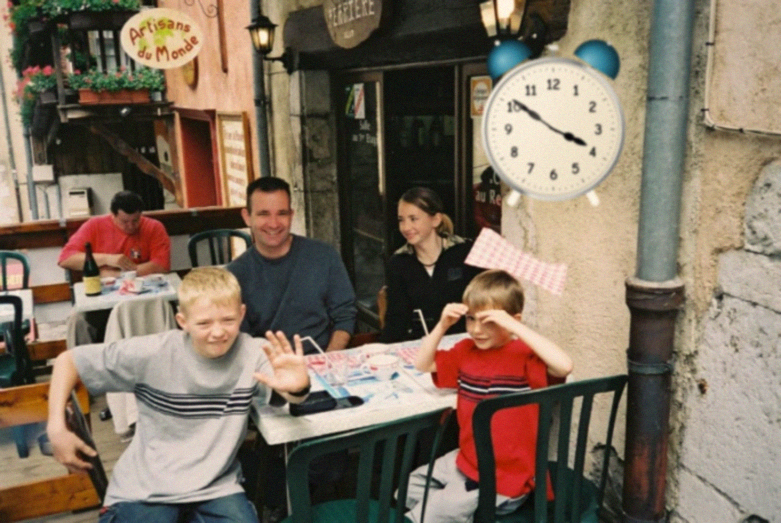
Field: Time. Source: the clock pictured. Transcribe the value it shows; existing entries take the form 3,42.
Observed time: 3,51
